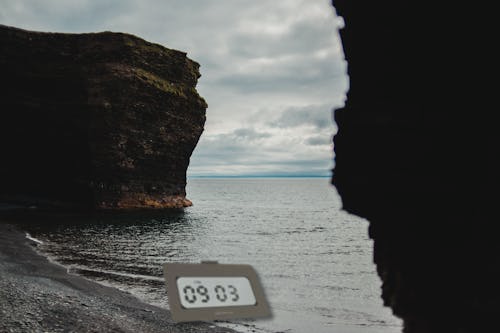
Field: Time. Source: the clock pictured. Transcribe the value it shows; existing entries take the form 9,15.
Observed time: 9,03
